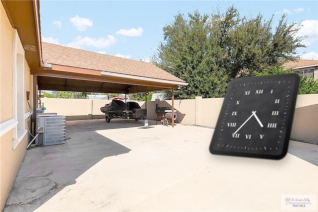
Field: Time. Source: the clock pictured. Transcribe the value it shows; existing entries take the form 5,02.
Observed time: 4,36
